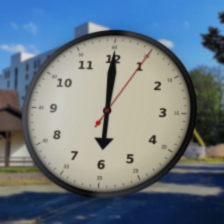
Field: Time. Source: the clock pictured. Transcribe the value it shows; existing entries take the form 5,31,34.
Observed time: 6,00,05
